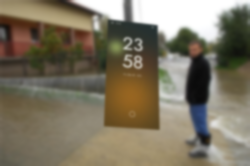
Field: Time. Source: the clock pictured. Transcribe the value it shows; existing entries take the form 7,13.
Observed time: 23,58
